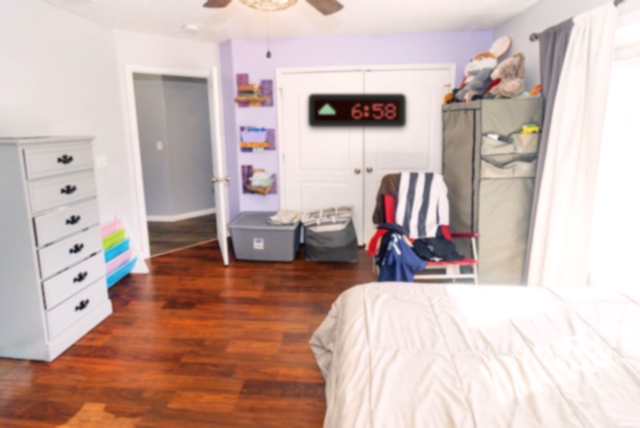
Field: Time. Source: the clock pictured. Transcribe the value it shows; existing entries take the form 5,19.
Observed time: 6,58
